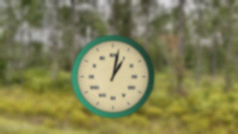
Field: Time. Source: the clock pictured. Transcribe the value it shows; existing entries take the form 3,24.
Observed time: 1,02
